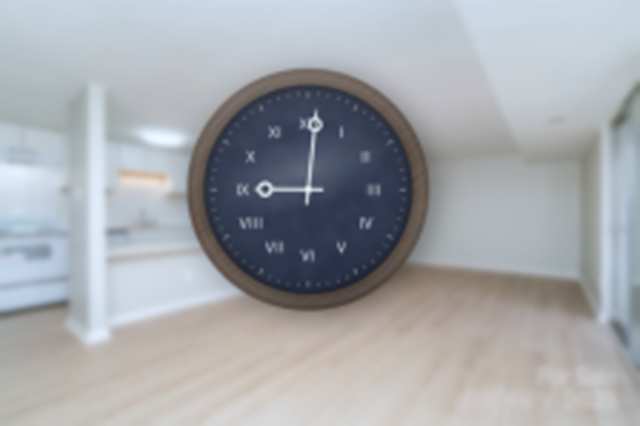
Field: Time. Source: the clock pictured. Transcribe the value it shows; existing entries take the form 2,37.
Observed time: 9,01
